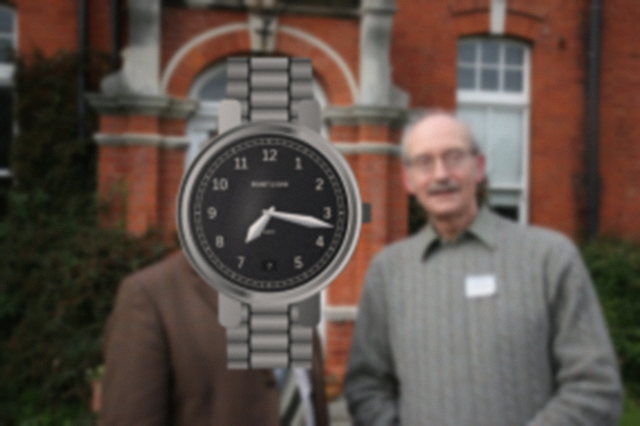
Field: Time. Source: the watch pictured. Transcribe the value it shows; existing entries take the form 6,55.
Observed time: 7,17
